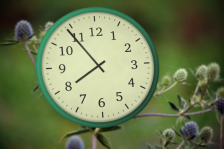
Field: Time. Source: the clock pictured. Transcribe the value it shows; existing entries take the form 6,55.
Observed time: 7,54
